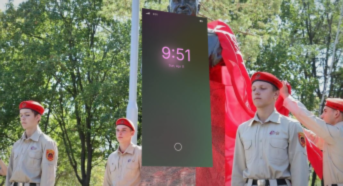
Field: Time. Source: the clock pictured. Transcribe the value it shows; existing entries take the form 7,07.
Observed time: 9,51
